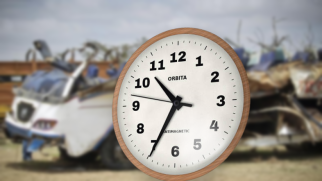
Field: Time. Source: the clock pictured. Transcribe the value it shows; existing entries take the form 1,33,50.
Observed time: 10,34,47
